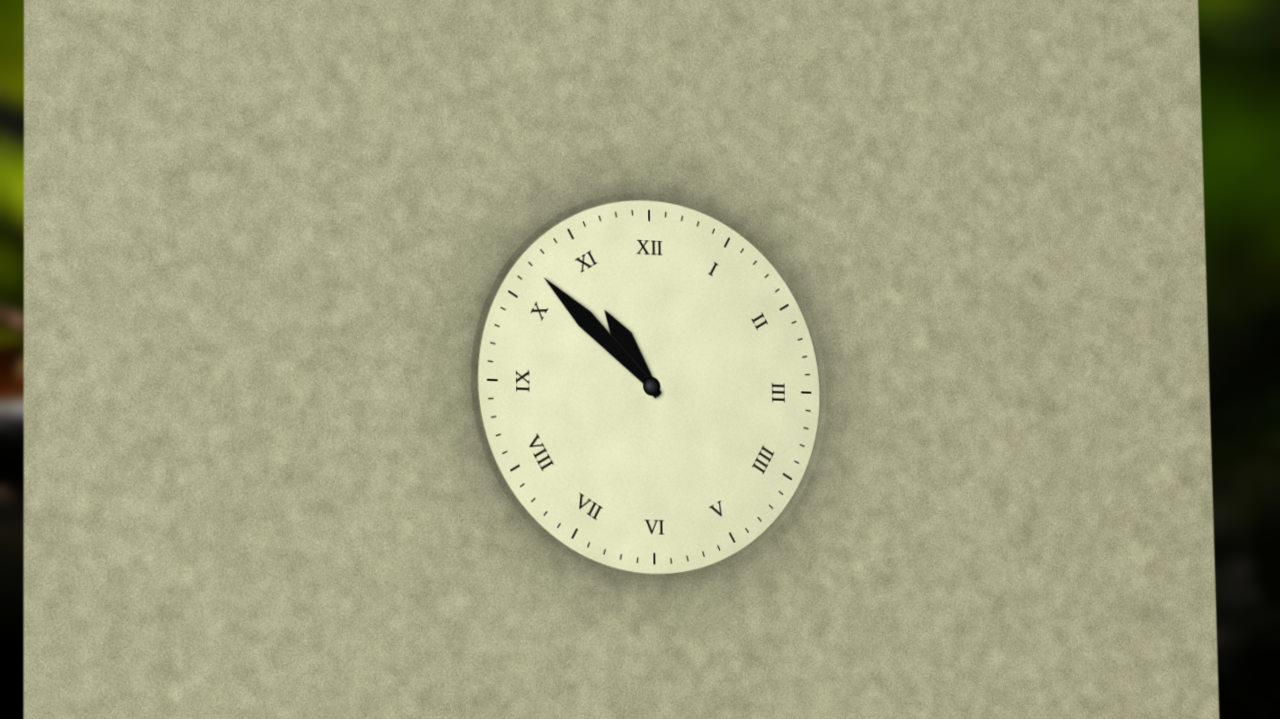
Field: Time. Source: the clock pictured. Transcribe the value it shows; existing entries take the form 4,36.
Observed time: 10,52
